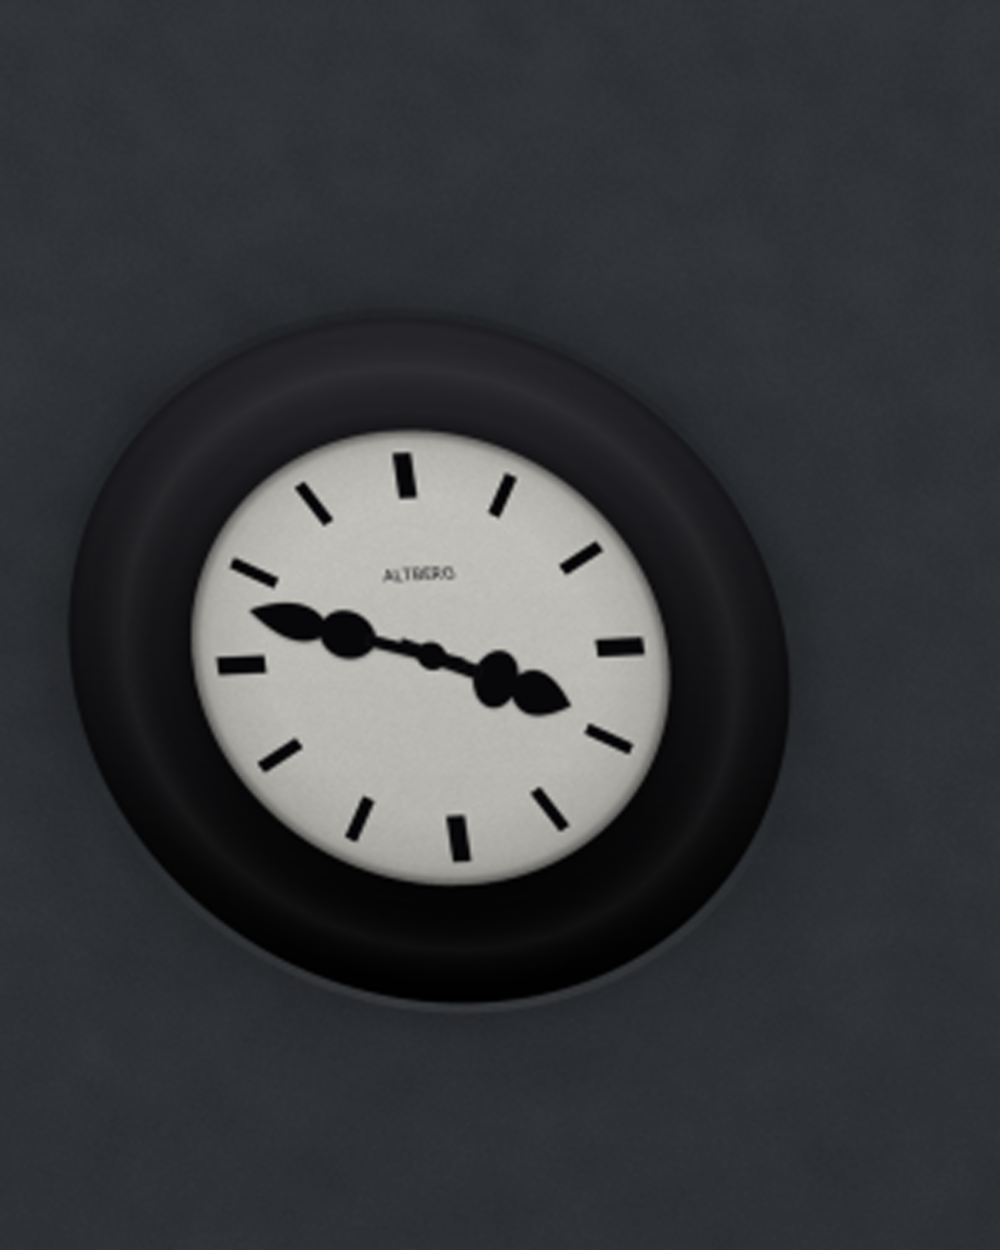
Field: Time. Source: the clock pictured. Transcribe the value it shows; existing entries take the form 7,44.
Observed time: 3,48
